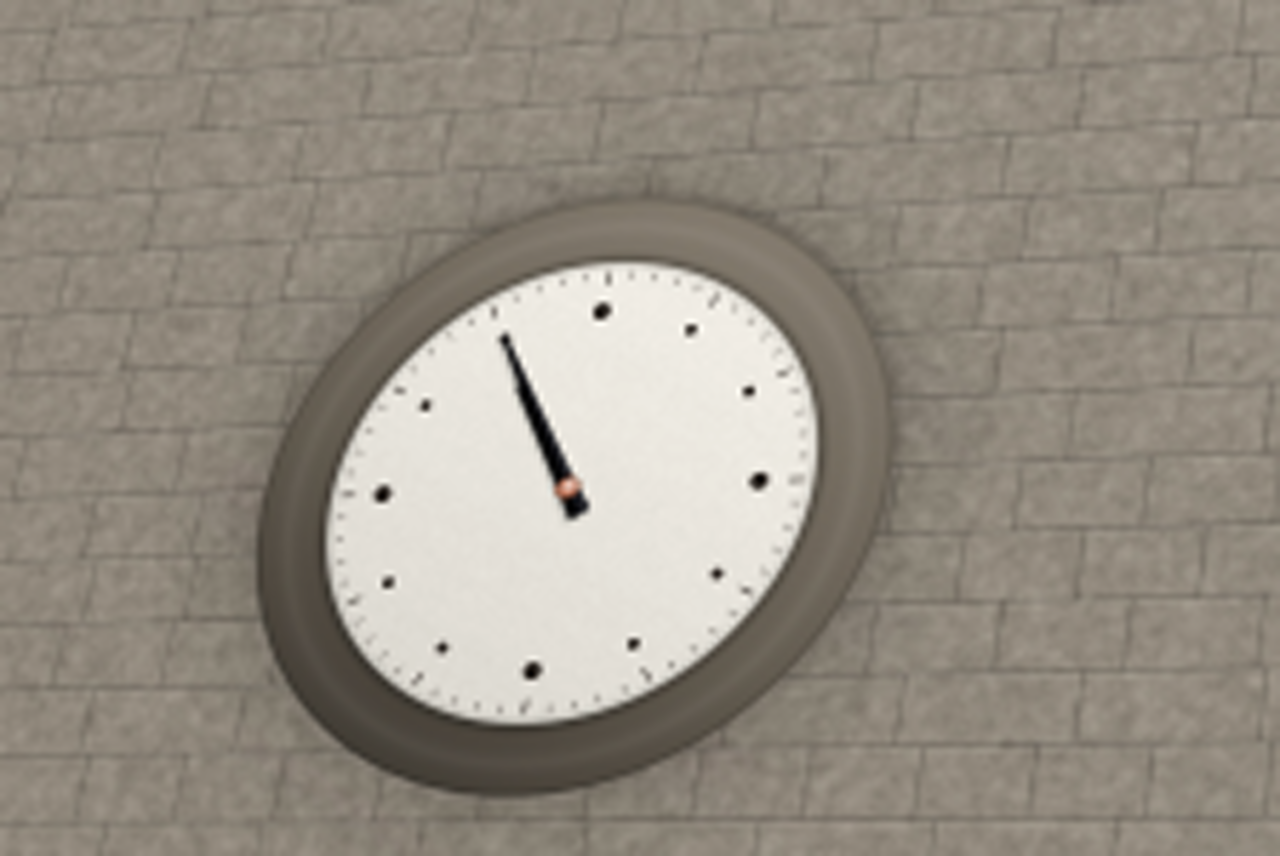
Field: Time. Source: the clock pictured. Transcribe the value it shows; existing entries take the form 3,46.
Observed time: 10,55
